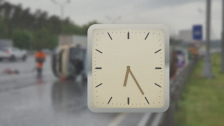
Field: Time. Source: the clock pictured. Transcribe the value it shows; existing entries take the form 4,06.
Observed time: 6,25
